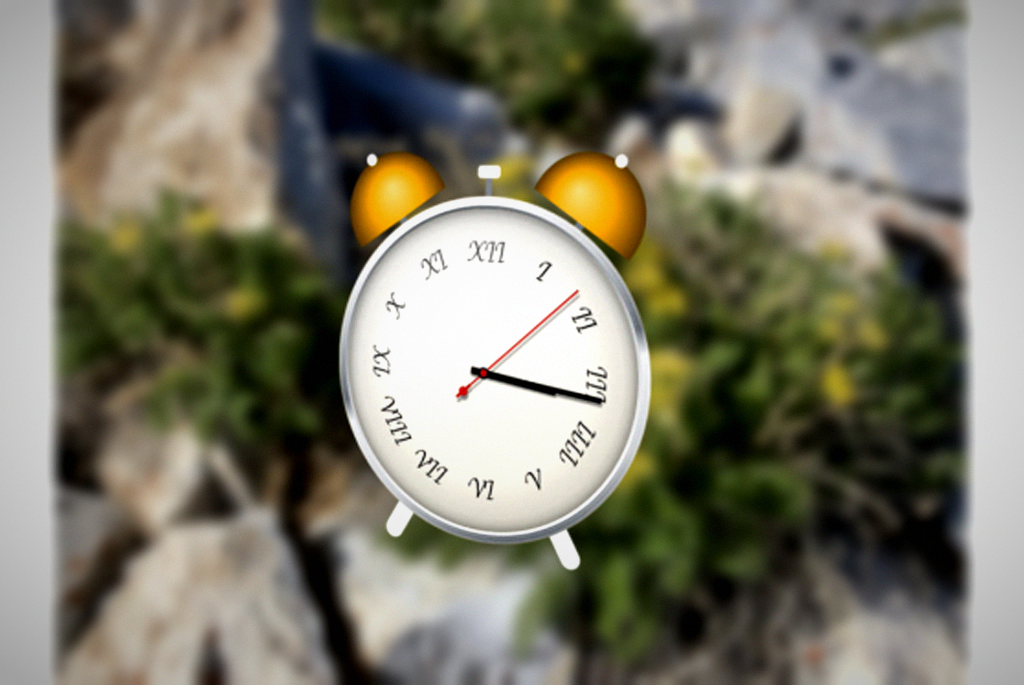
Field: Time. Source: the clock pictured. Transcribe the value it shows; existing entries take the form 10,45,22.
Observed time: 3,16,08
